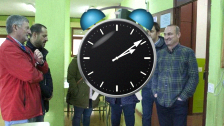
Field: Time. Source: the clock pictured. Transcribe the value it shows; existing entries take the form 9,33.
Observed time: 2,09
